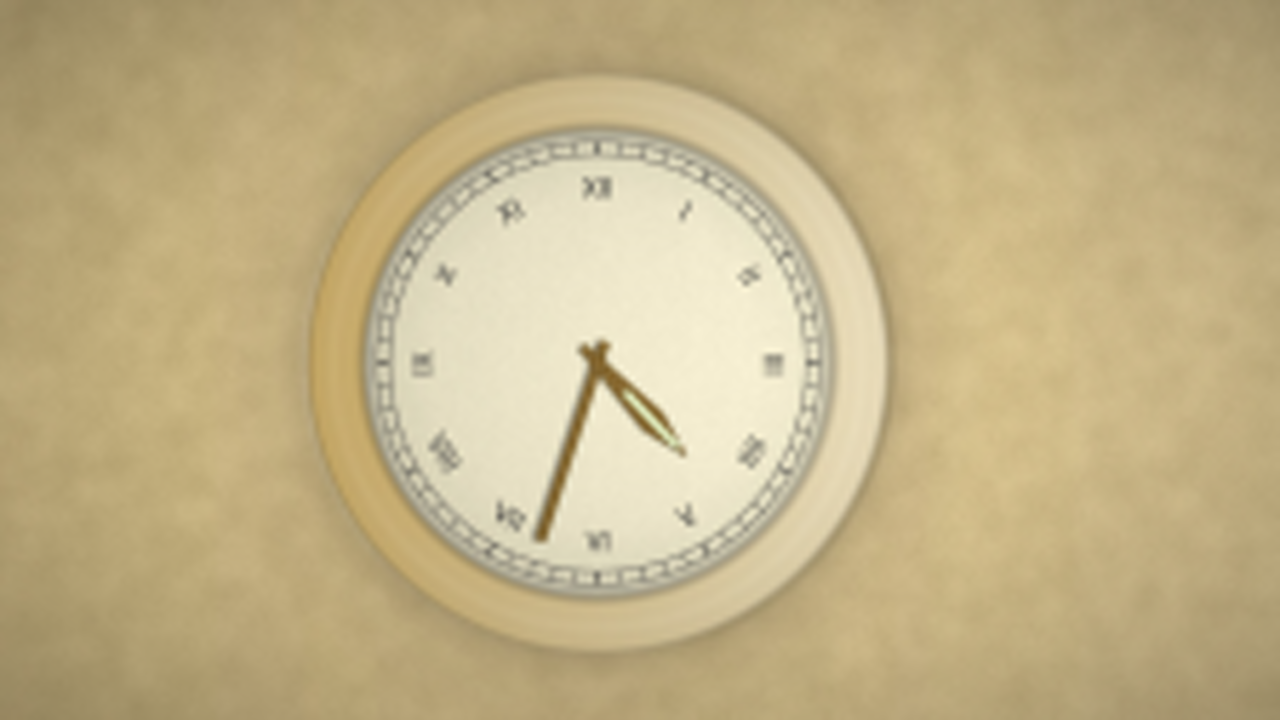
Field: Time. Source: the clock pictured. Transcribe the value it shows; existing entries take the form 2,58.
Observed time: 4,33
